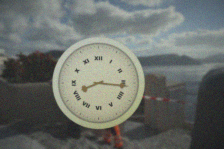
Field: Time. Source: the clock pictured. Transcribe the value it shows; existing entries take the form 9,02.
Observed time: 8,16
